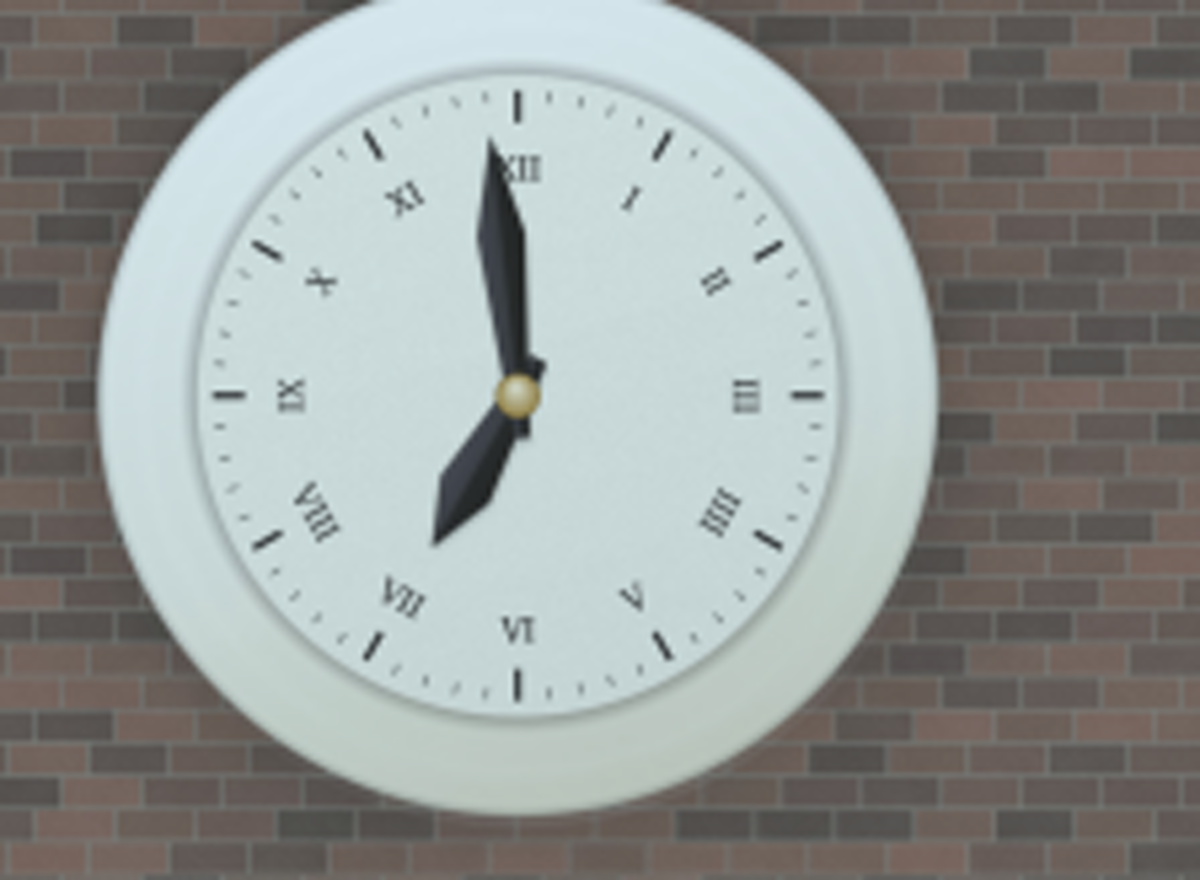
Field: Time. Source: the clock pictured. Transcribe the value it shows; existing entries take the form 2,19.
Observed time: 6,59
